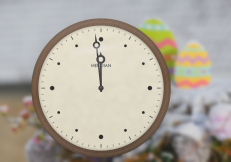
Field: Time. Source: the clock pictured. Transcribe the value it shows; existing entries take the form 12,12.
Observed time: 11,59
